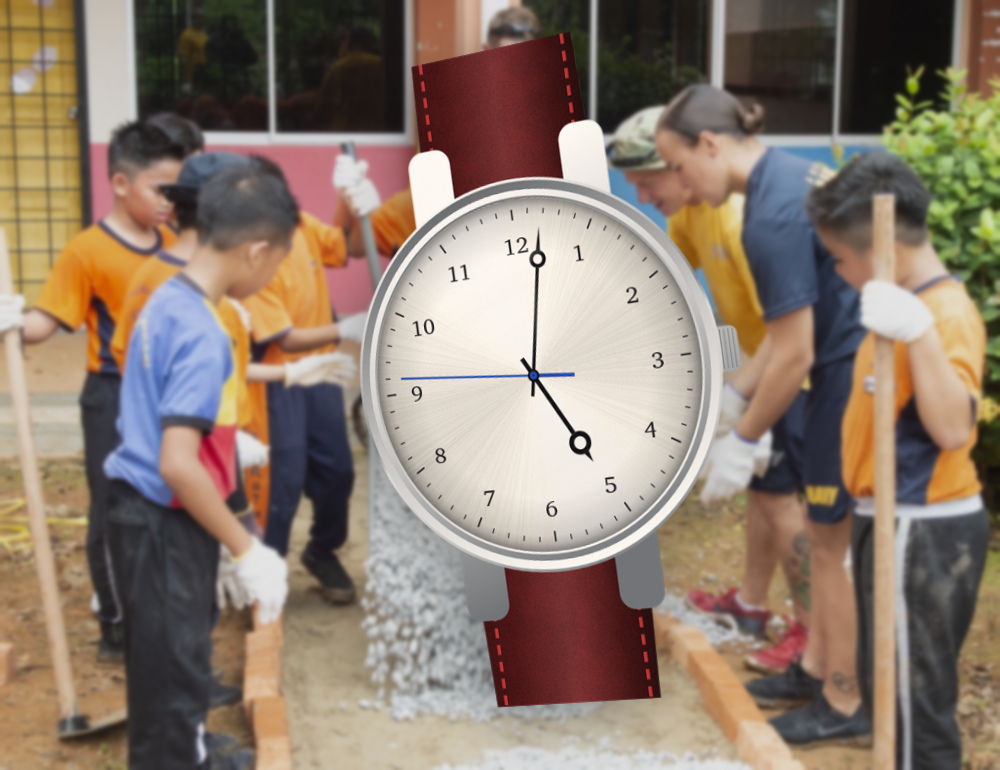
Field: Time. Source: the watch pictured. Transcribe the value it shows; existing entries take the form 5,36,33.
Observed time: 5,01,46
